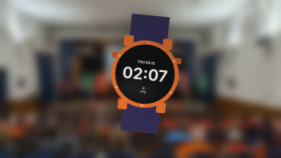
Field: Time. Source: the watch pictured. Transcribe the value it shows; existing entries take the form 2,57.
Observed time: 2,07
